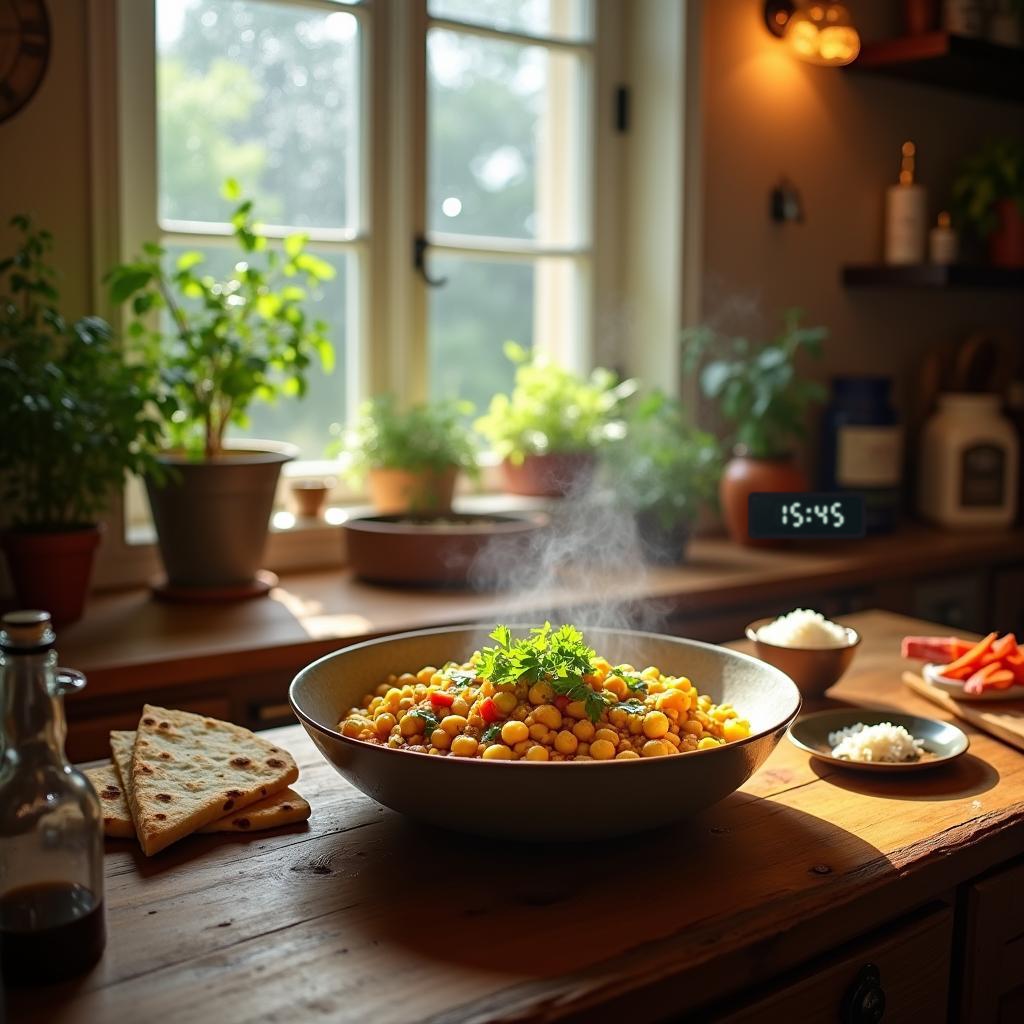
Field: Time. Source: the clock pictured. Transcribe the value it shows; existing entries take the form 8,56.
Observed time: 15,45
